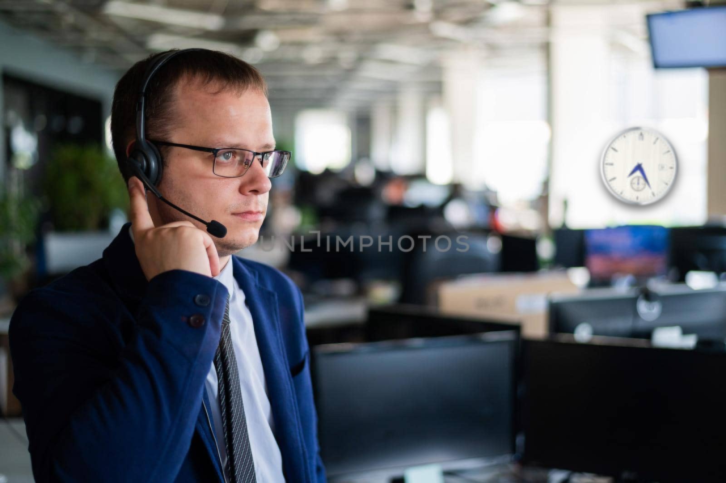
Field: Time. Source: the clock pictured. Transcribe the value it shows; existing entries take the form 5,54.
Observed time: 7,25
